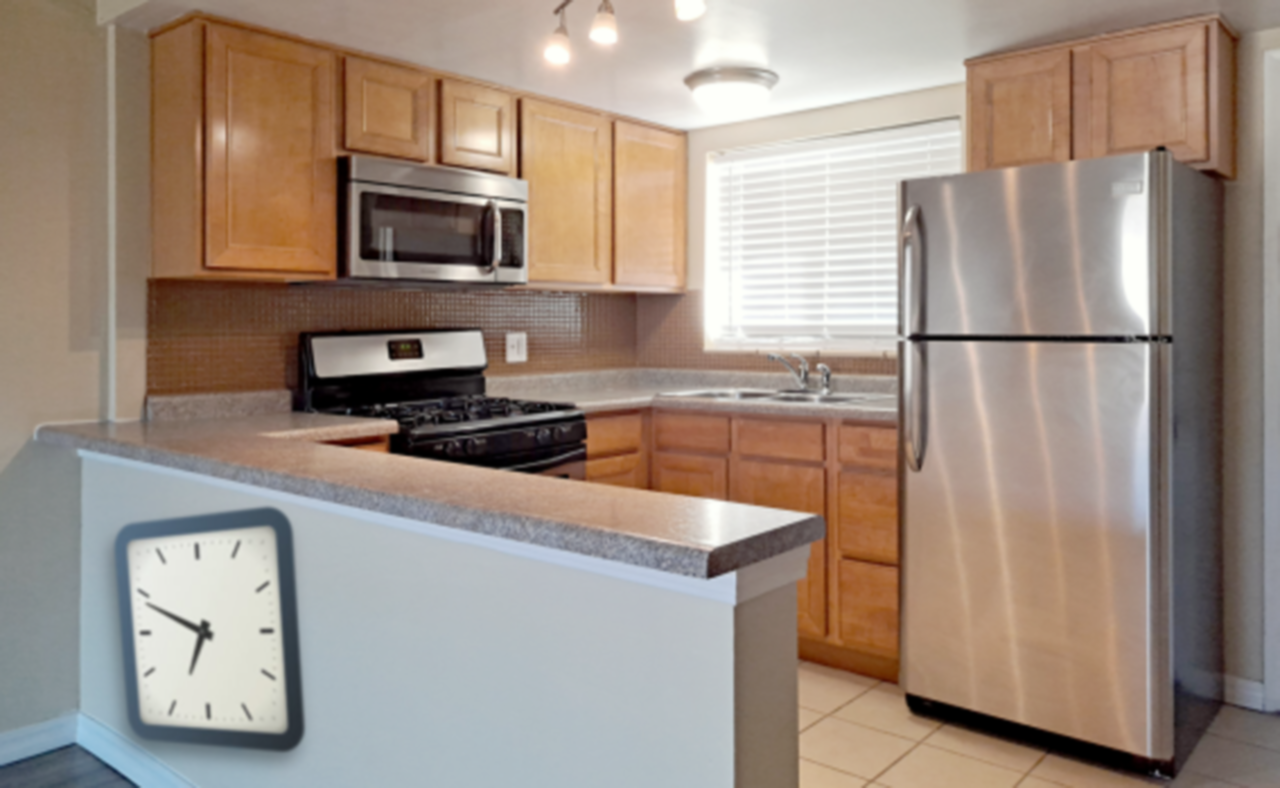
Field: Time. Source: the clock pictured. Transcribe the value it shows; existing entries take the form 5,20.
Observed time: 6,49
